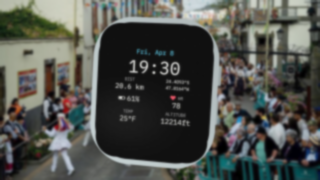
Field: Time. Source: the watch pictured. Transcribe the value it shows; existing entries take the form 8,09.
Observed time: 19,30
